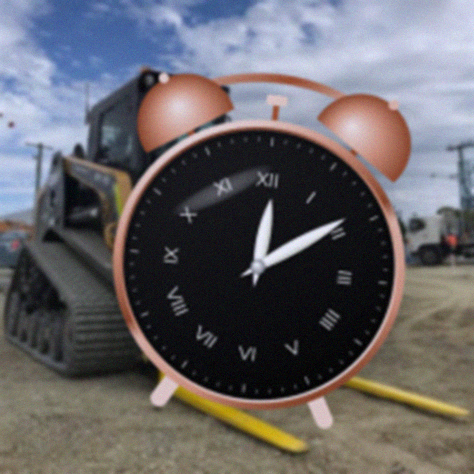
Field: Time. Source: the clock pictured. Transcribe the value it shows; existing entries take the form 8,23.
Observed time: 12,09
